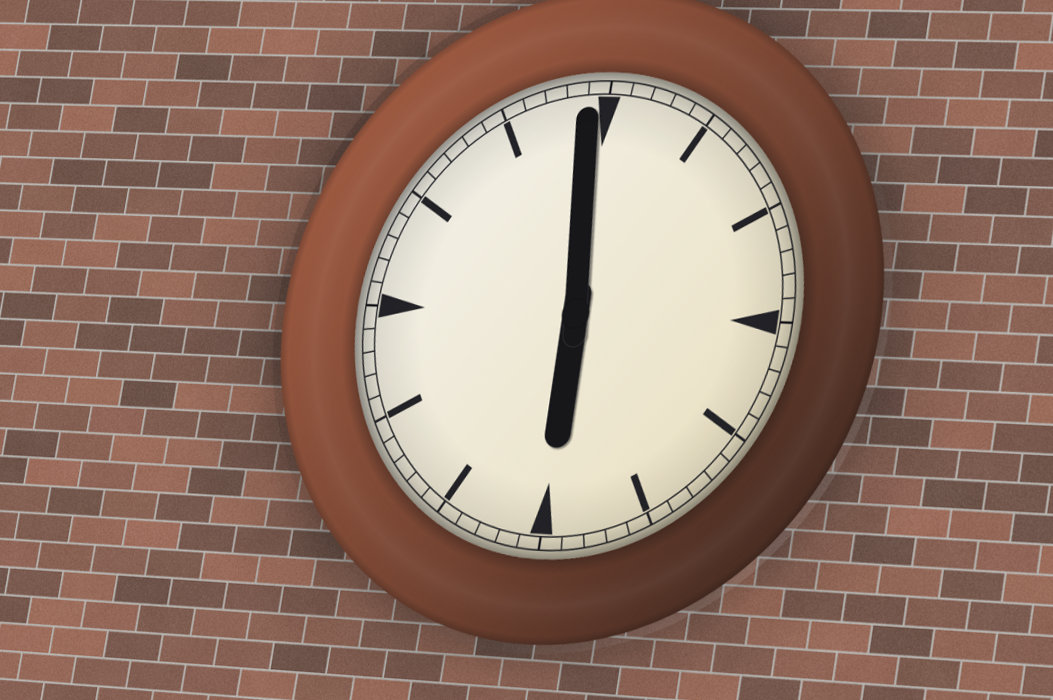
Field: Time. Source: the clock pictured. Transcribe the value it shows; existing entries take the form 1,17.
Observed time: 5,59
